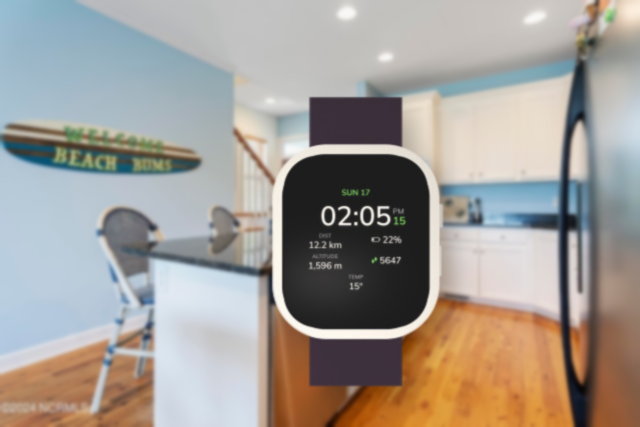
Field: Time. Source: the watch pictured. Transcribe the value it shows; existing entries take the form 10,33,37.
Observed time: 2,05,15
